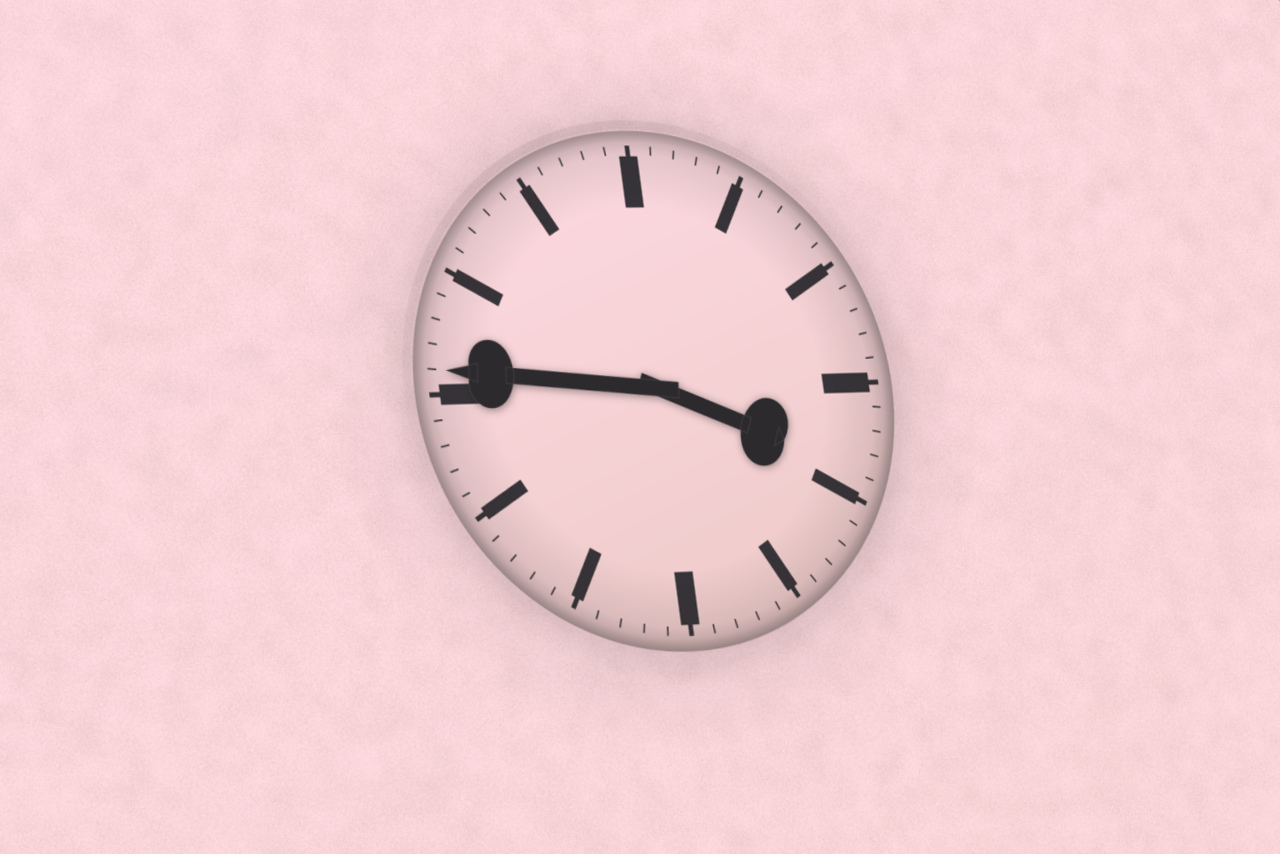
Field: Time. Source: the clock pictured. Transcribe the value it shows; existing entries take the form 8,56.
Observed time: 3,46
